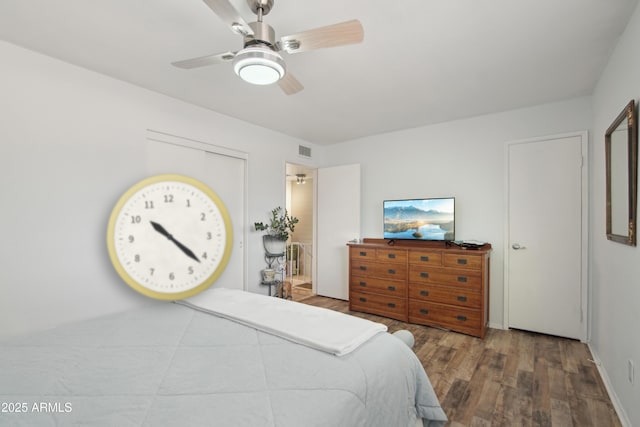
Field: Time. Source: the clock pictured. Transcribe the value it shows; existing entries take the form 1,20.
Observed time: 10,22
